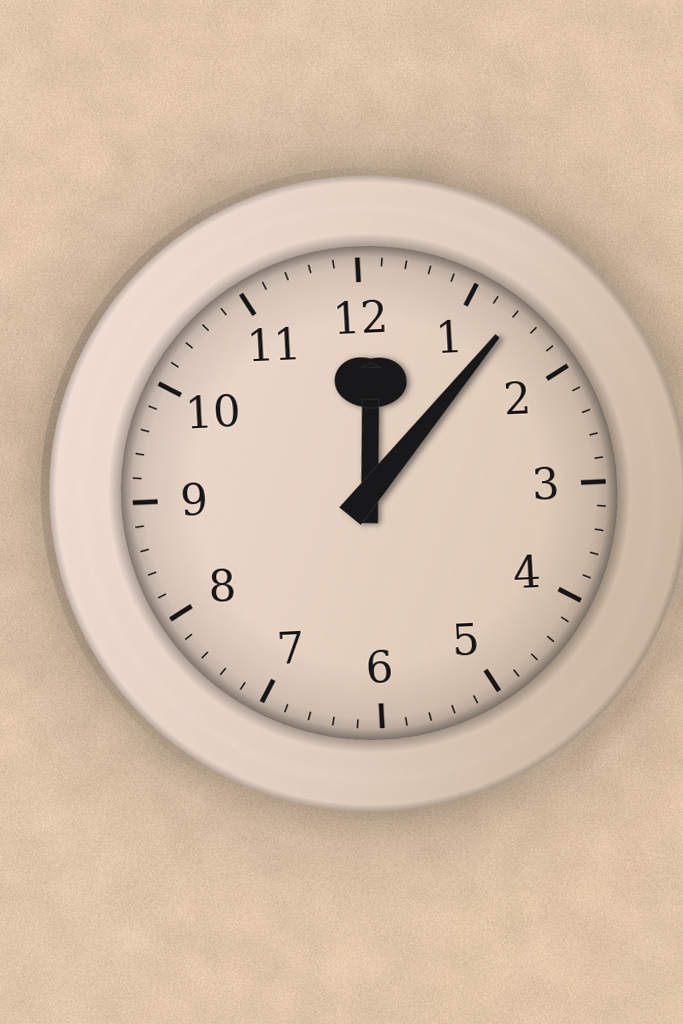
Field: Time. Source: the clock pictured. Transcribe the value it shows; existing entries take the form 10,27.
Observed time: 12,07
